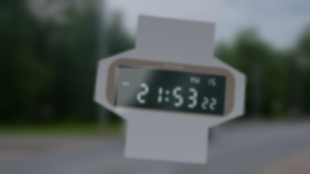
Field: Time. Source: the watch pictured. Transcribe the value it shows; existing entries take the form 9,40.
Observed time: 21,53
